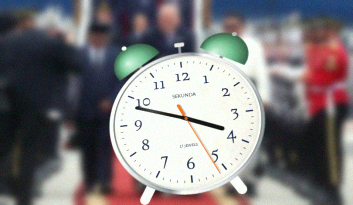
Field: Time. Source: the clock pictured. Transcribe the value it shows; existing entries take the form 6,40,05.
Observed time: 3,48,26
